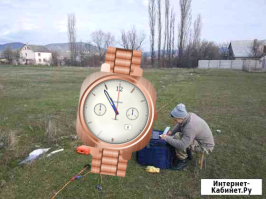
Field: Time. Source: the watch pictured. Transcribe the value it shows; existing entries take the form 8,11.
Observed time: 10,54
